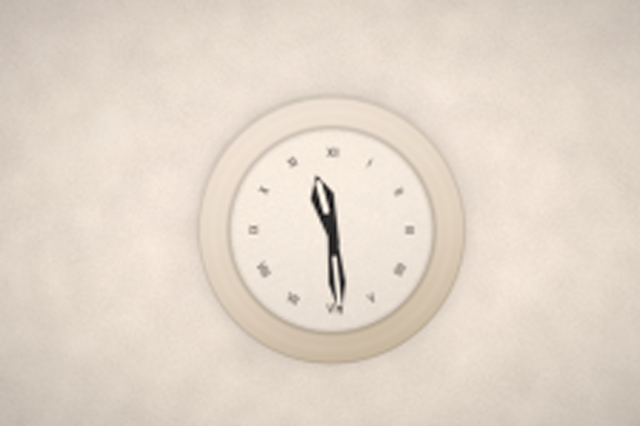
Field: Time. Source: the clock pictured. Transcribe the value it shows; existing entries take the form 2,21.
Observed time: 11,29
